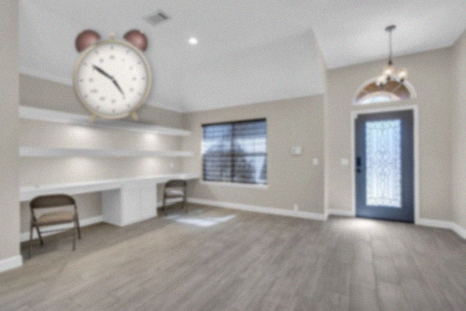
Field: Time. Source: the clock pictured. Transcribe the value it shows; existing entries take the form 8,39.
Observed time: 4,51
